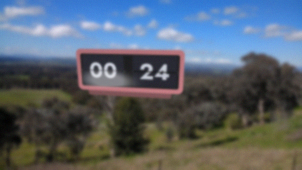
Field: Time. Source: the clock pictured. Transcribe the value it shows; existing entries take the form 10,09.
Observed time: 0,24
